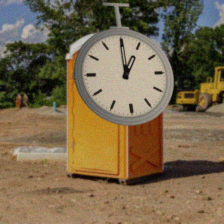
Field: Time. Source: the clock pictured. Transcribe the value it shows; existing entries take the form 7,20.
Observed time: 1,00
